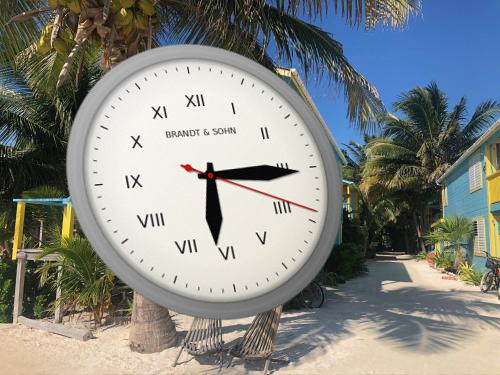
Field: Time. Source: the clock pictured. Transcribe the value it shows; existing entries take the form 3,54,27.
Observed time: 6,15,19
